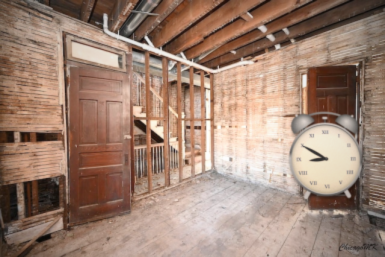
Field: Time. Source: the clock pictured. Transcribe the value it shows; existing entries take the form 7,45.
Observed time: 8,50
